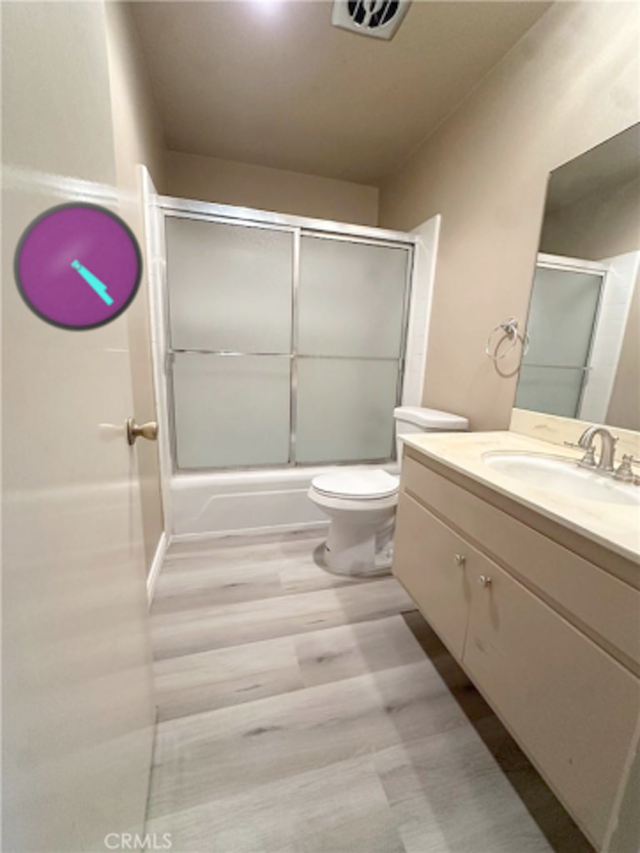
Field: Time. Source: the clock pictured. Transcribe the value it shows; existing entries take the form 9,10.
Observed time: 4,23
